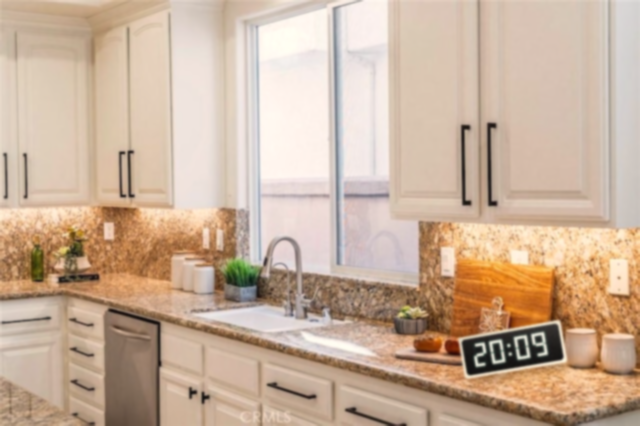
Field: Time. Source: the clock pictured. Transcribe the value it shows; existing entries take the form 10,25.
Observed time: 20,09
